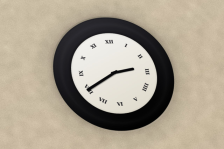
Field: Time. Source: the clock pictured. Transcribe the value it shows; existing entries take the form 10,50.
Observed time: 2,40
